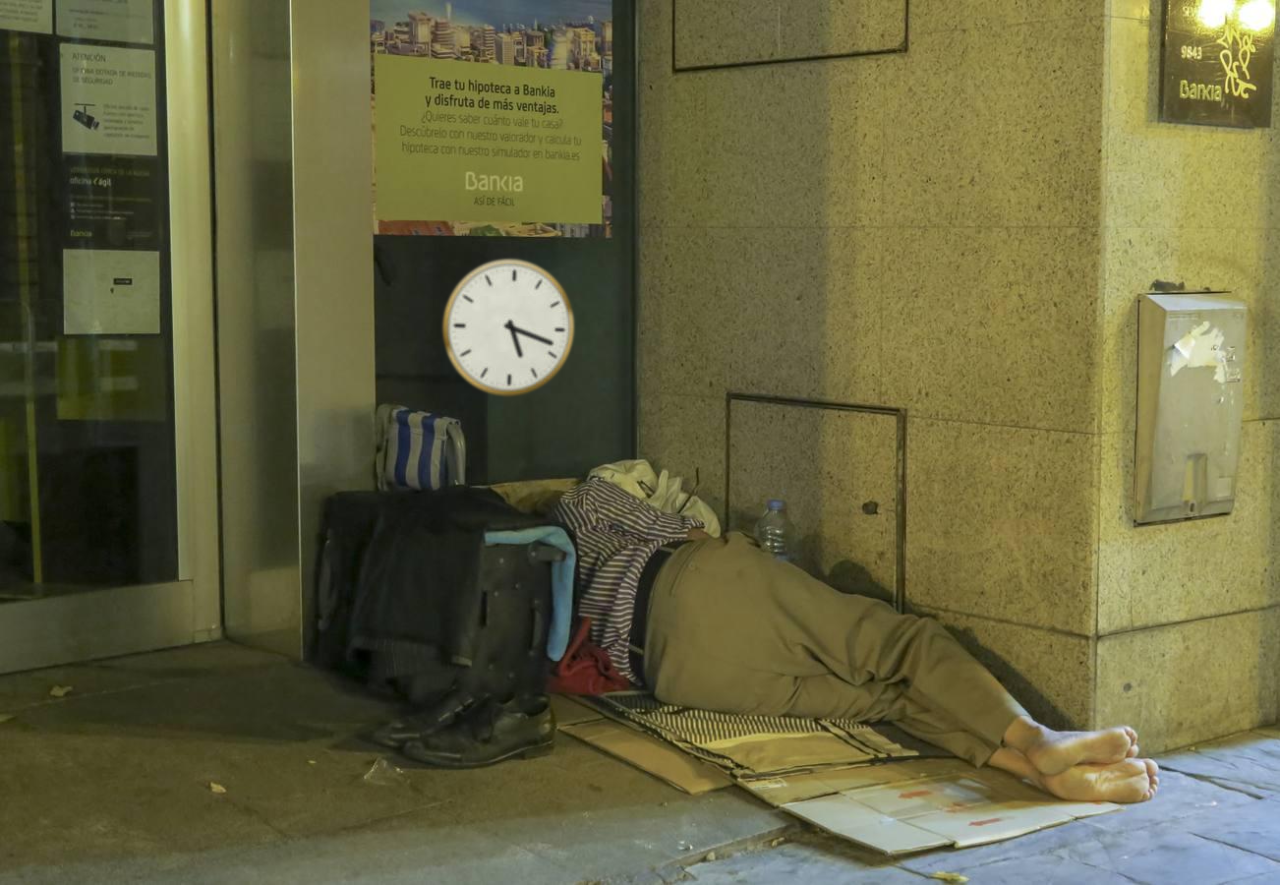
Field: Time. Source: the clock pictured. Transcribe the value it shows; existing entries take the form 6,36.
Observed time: 5,18
